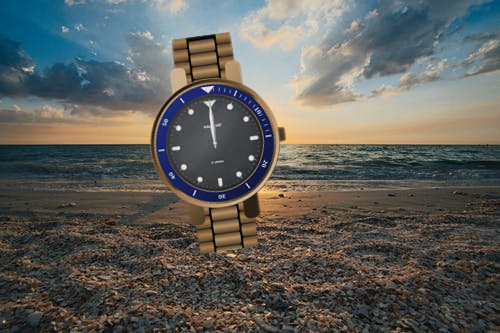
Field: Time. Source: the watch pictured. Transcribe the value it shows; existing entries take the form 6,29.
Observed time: 12,00
